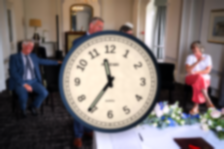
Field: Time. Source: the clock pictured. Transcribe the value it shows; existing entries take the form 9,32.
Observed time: 11,36
